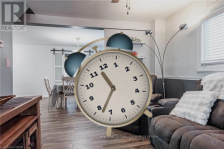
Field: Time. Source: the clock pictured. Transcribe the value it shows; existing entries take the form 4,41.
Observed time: 11,38
